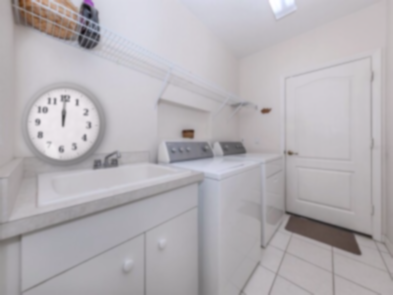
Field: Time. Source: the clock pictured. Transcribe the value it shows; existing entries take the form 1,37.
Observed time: 12,00
